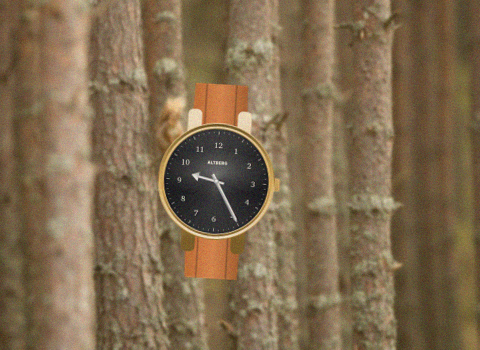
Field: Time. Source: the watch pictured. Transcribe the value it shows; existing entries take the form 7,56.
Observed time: 9,25
